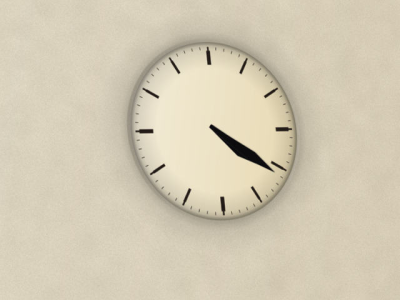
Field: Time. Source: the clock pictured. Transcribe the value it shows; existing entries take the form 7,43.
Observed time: 4,21
